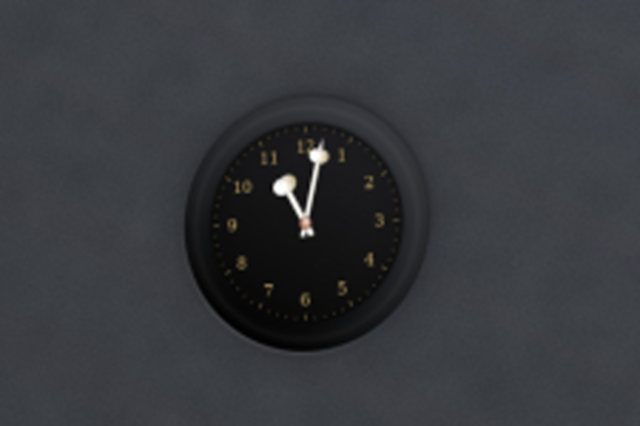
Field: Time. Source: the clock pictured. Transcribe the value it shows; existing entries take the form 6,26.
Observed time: 11,02
